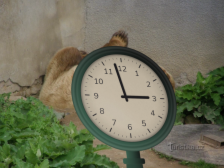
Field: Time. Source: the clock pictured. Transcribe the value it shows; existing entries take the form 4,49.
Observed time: 2,58
